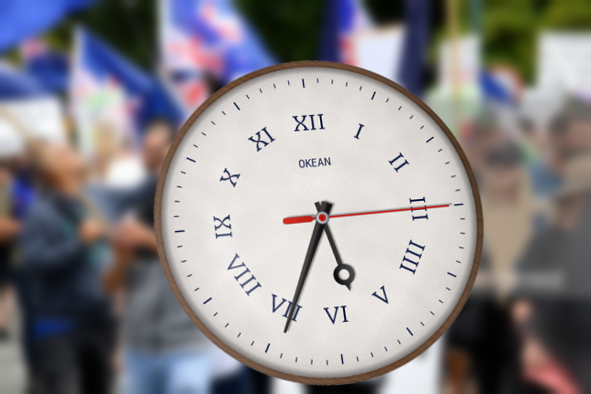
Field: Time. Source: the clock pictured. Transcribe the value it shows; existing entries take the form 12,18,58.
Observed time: 5,34,15
